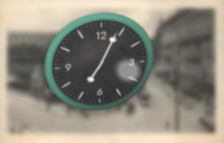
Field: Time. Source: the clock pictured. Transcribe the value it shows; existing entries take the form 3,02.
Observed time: 7,04
